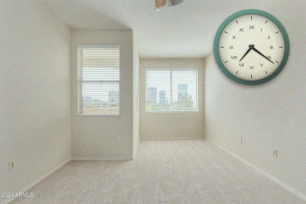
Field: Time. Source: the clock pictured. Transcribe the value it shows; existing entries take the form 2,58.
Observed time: 7,21
